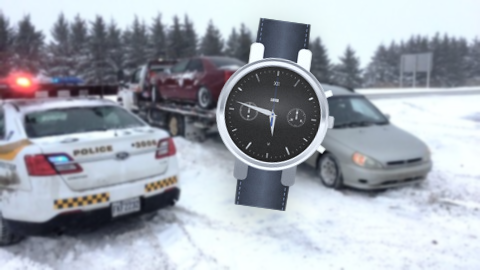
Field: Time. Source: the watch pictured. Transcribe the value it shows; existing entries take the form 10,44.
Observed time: 5,47
